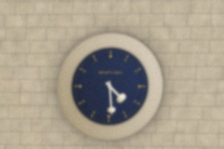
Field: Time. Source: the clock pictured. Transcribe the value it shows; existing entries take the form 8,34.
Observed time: 4,29
